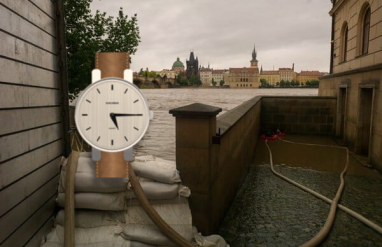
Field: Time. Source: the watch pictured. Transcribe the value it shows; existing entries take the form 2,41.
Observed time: 5,15
